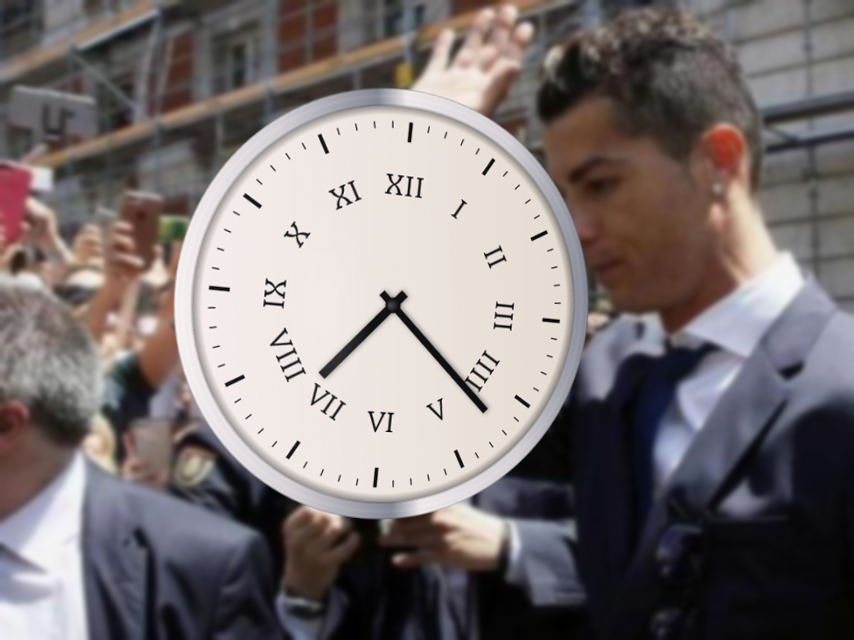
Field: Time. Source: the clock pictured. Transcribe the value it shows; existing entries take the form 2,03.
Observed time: 7,22
